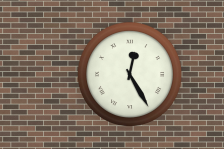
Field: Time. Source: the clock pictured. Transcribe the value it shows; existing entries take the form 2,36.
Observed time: 12,25
